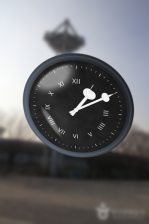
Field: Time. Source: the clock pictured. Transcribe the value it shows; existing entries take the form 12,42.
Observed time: 1,10
